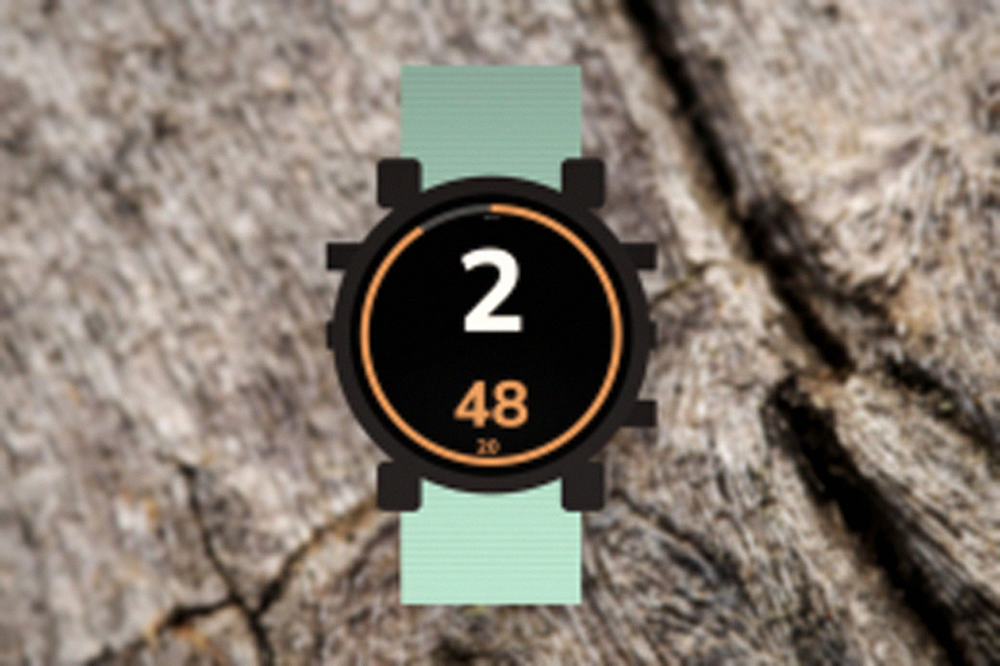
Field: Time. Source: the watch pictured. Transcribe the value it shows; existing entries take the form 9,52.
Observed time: 2,48
